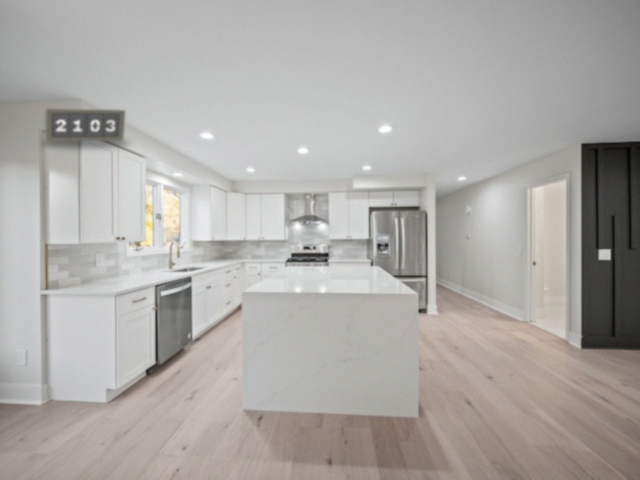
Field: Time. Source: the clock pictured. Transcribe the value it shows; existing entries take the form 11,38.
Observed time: 21,03
